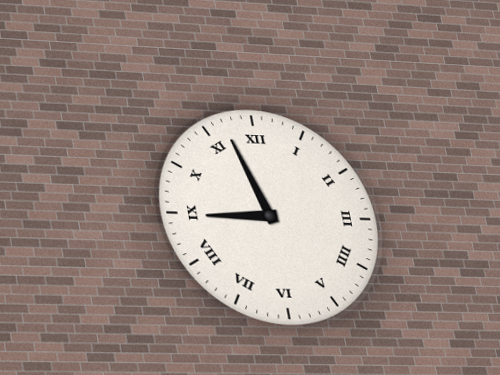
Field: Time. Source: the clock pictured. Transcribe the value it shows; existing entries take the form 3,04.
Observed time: 8,57
